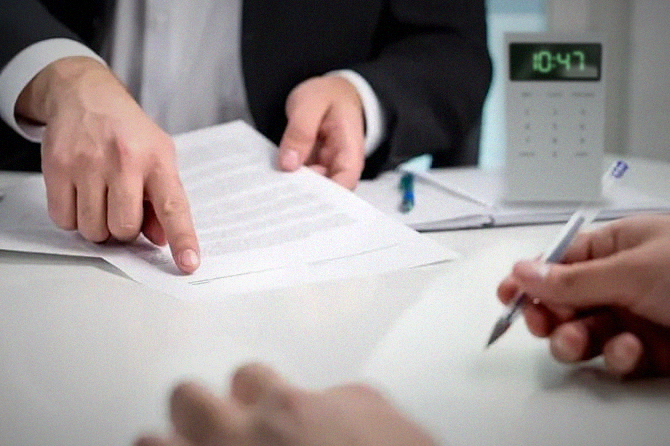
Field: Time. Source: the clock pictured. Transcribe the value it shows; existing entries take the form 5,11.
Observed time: 10,47
